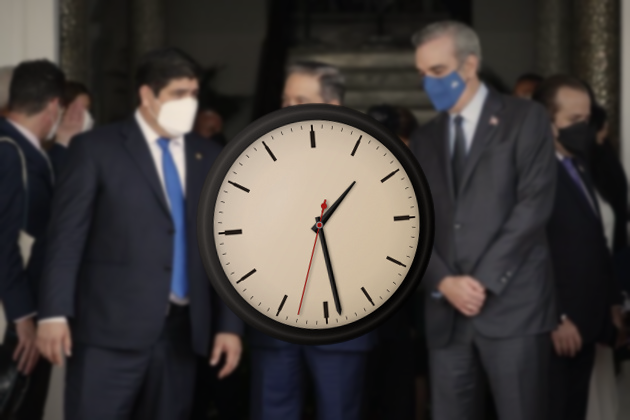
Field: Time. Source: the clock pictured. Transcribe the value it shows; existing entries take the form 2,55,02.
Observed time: 1,28,33
